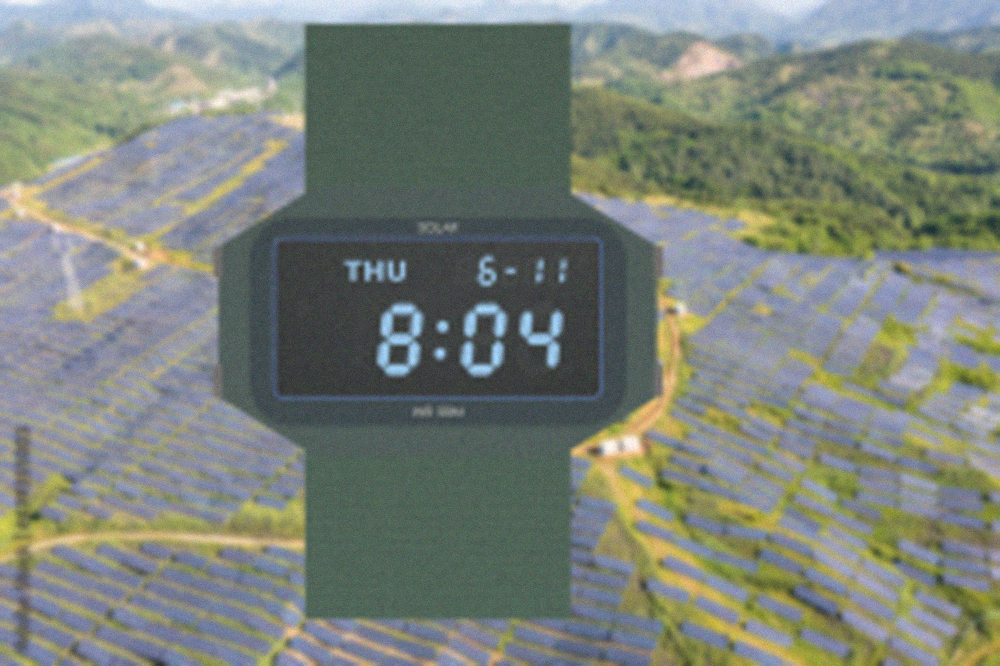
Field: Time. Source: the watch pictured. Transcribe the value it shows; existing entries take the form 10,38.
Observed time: 8,04
